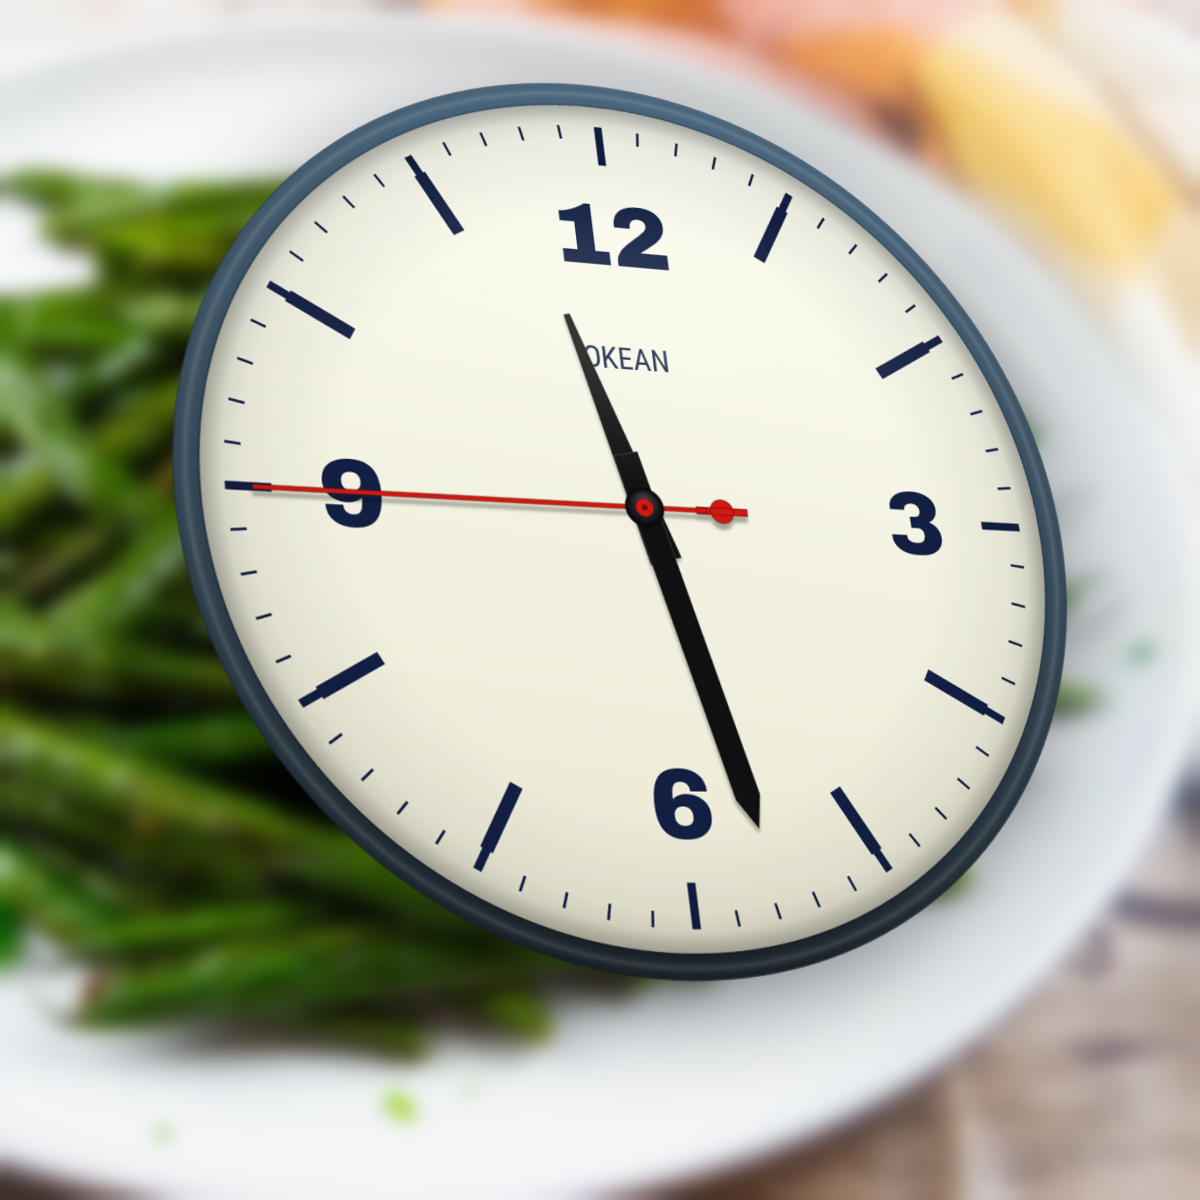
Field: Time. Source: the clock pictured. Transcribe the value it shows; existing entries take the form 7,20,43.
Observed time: 11,27,45
